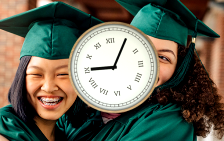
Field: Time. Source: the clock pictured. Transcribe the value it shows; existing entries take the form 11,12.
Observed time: 9,05
